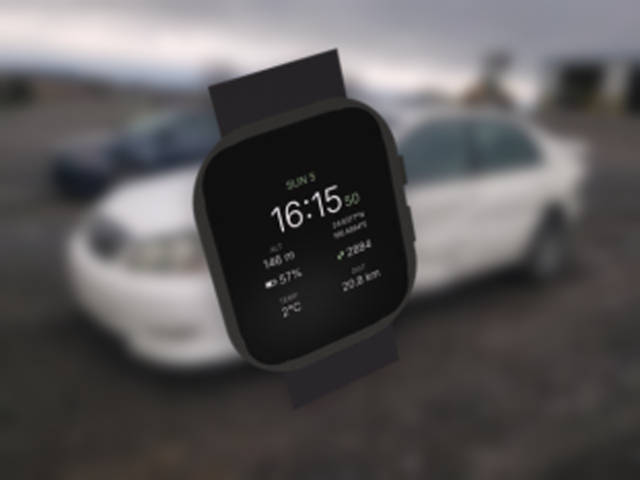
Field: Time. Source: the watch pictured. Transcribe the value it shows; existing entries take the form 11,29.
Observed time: 16,15
